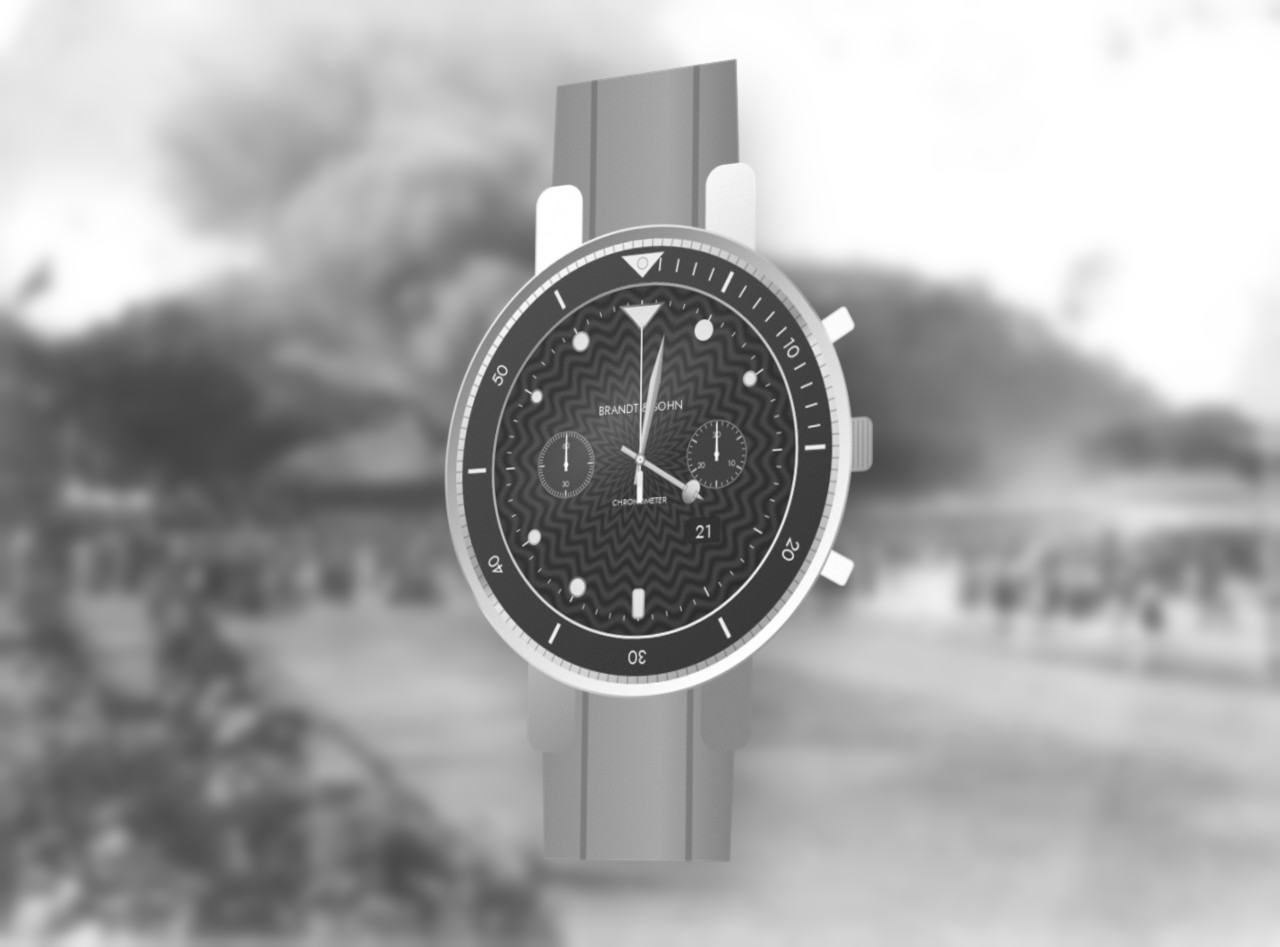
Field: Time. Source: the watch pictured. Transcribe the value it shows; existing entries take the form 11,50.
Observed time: 4,02
